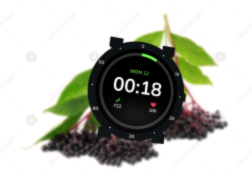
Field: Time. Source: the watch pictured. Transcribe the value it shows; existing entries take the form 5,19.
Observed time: 0,18
